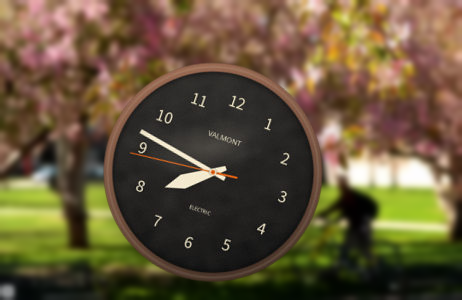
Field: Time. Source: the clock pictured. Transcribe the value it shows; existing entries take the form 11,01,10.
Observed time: 7,46,44
